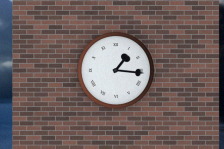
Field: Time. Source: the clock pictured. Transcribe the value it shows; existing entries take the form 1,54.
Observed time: 1,16
